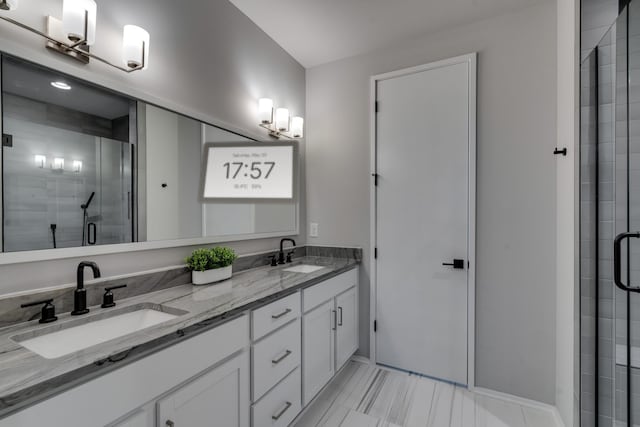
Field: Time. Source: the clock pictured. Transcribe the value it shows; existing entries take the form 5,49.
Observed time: 17,57
